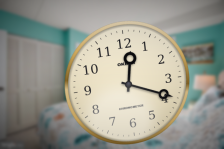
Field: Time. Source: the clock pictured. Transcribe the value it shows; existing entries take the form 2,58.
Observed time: 12,19
